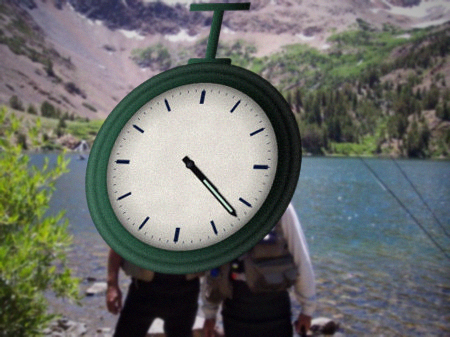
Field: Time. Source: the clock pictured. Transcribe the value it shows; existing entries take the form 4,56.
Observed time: 4,22
